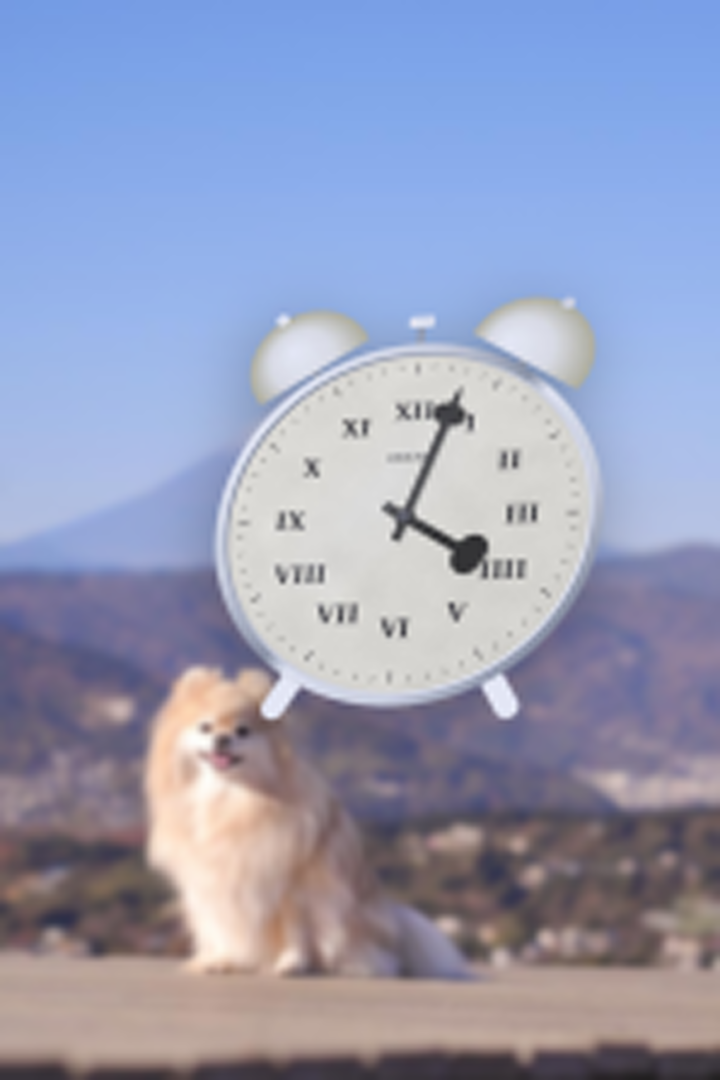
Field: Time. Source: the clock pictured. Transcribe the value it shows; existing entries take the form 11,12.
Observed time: 4,03
